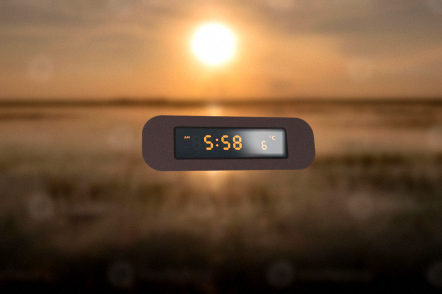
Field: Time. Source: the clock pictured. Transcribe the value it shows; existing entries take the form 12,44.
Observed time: 5,58
